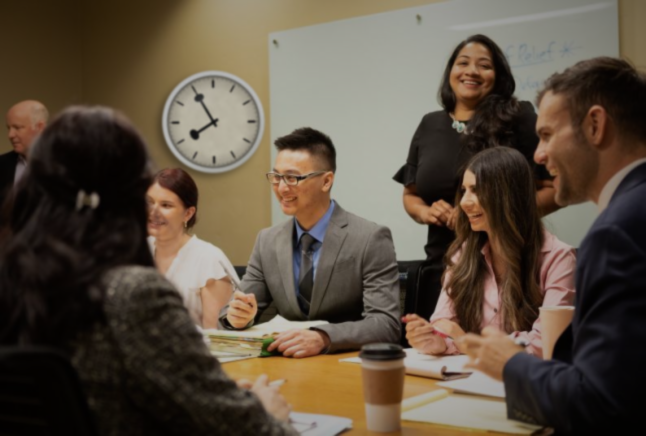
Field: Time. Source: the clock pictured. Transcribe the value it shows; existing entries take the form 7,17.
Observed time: 7,55
